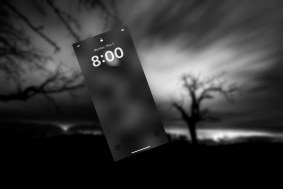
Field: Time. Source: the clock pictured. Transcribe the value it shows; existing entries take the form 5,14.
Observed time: 8,00
